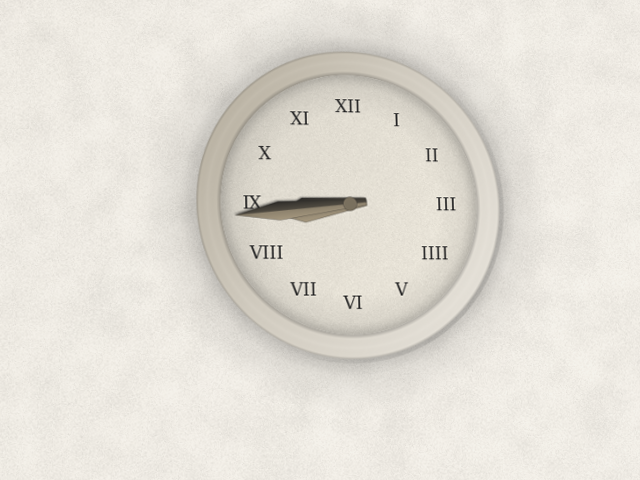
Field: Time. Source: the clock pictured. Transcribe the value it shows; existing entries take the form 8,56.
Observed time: 8,44
